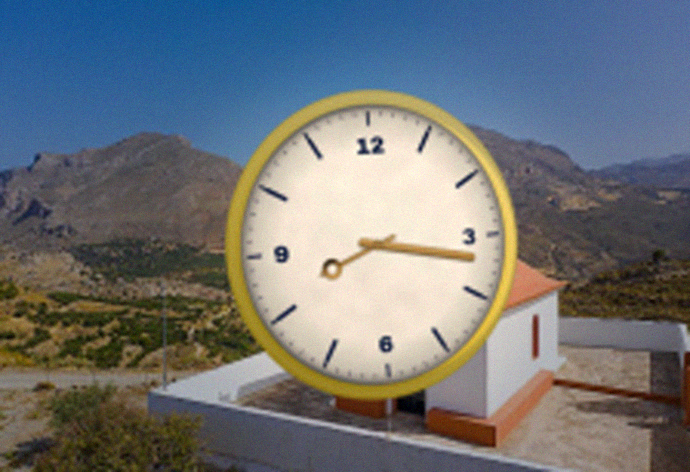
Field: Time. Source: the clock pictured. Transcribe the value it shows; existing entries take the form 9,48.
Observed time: 8,17
